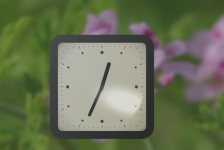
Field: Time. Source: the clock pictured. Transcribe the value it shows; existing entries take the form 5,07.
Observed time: 12,34
